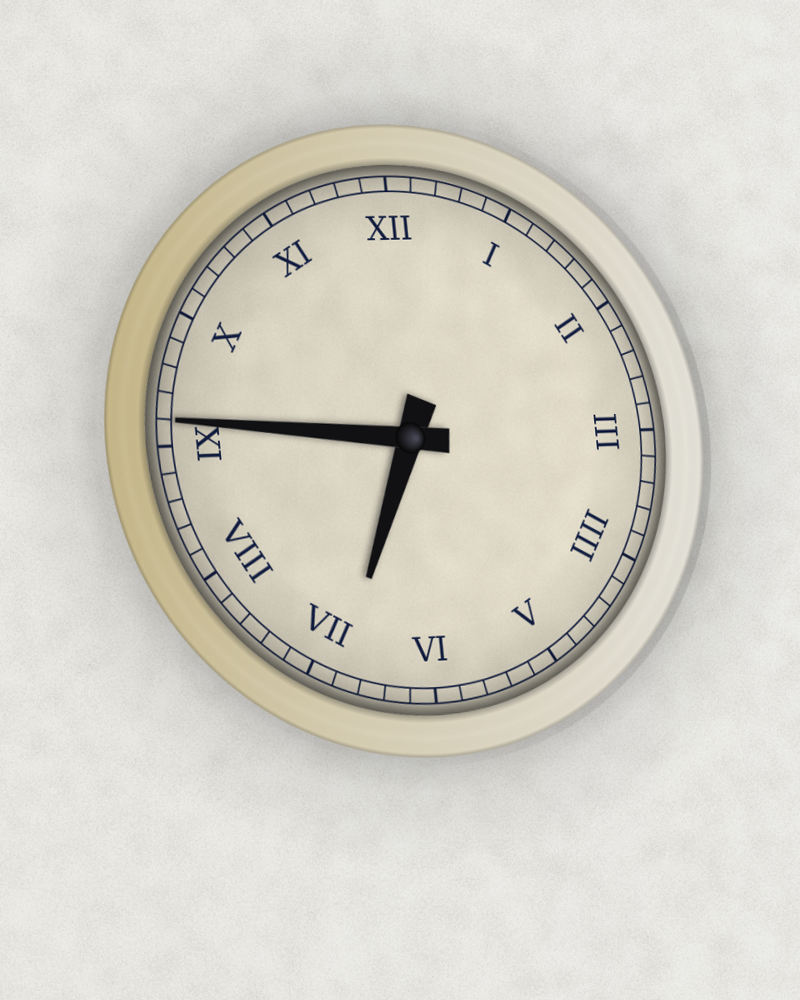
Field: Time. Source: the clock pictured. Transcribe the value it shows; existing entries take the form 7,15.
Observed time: 6,46
